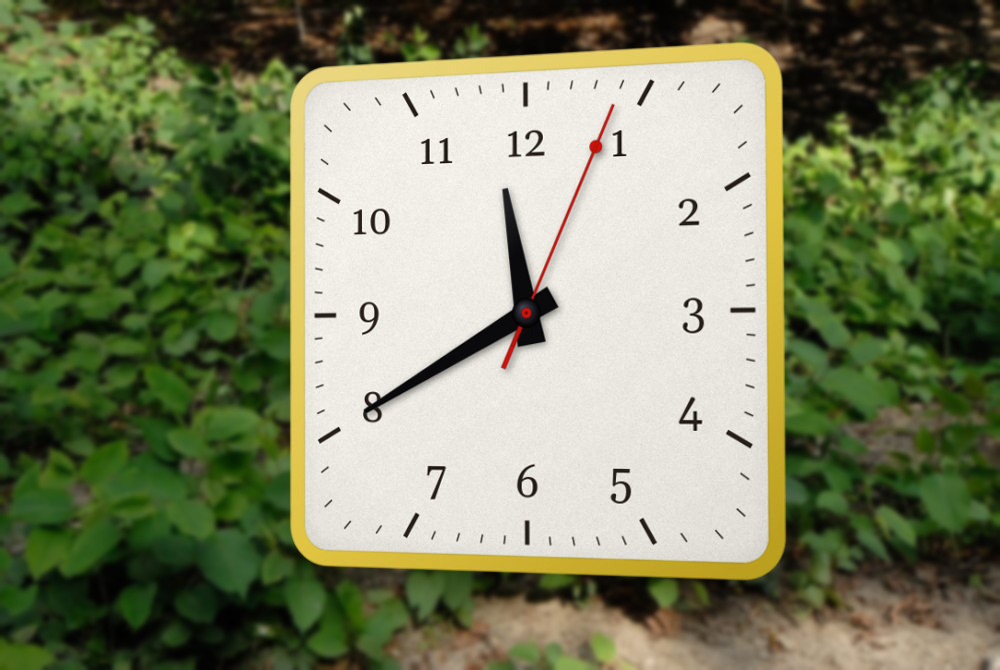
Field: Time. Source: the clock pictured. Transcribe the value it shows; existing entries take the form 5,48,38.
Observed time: 11,40,04
